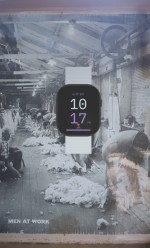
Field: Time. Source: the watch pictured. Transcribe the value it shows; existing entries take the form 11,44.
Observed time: 10,17
